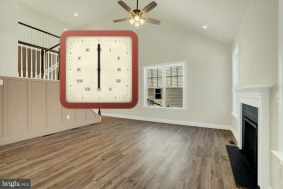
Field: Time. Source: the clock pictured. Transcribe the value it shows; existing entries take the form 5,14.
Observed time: 6,00
